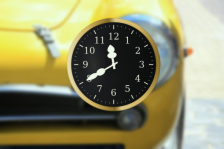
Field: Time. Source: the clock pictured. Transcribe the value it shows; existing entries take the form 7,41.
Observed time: 11,40
